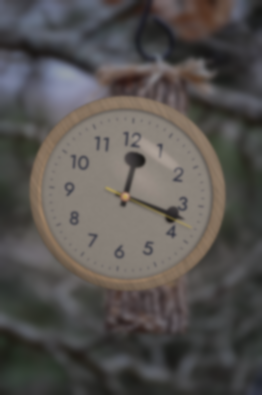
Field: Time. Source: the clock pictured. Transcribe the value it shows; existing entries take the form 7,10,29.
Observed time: 12,17,18
